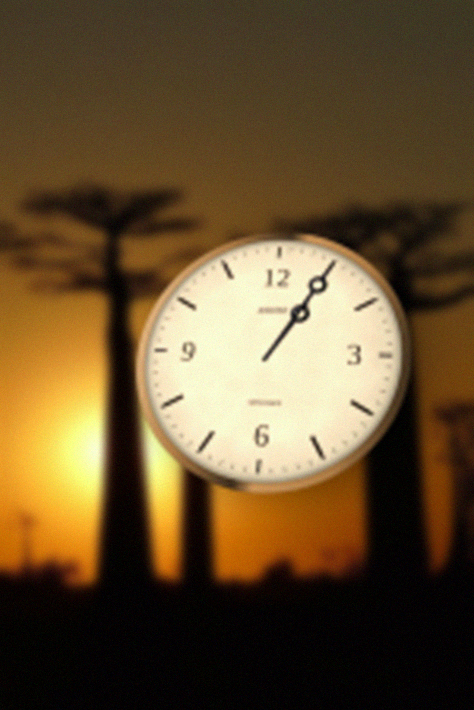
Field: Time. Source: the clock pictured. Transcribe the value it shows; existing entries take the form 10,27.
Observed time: 1,05
